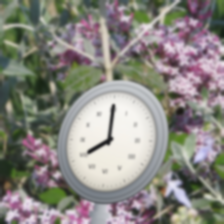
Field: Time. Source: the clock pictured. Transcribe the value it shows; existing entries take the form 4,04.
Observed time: 8,00
